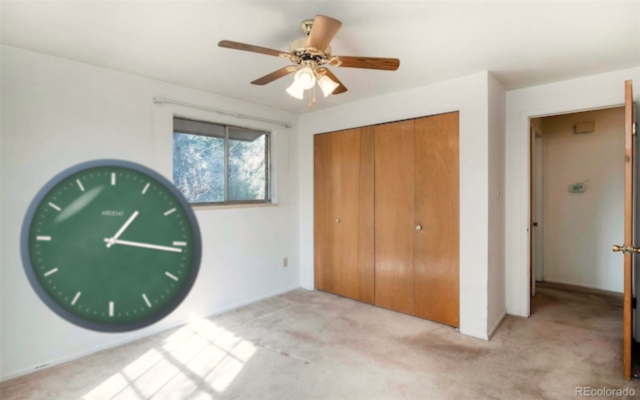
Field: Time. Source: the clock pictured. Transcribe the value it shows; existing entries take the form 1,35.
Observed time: 1,16
